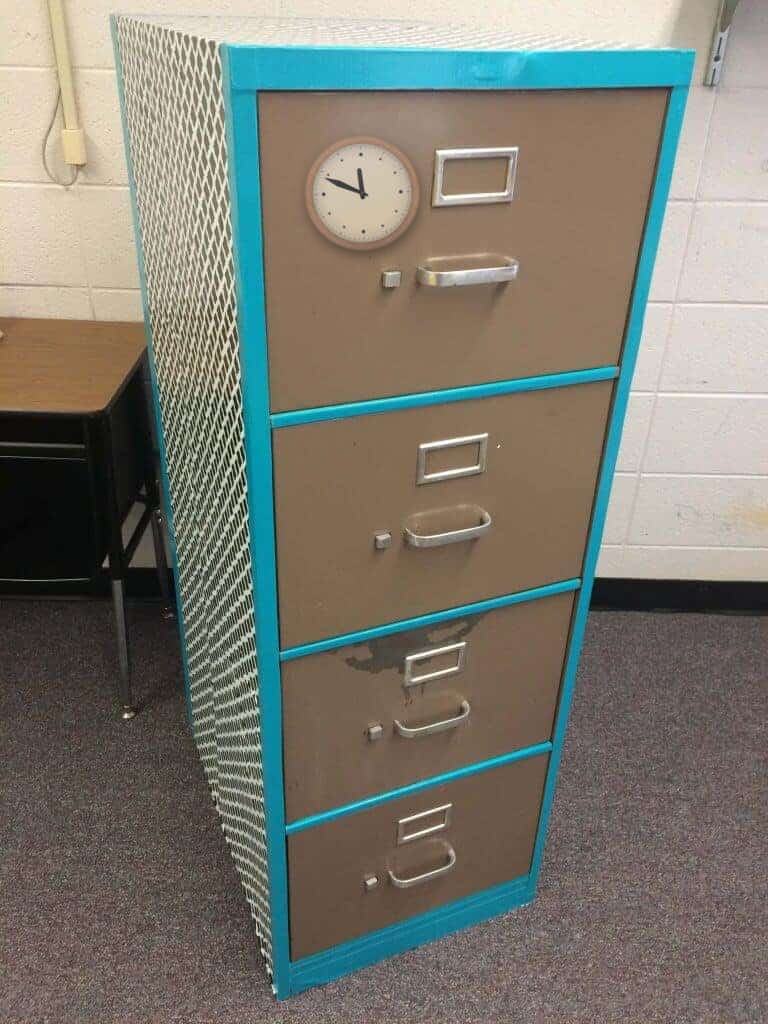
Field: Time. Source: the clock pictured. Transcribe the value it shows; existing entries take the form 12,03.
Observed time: 11,49
